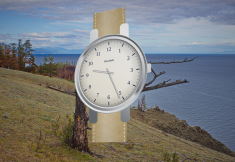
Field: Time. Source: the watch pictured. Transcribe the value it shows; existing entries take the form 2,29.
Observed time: 9,26
